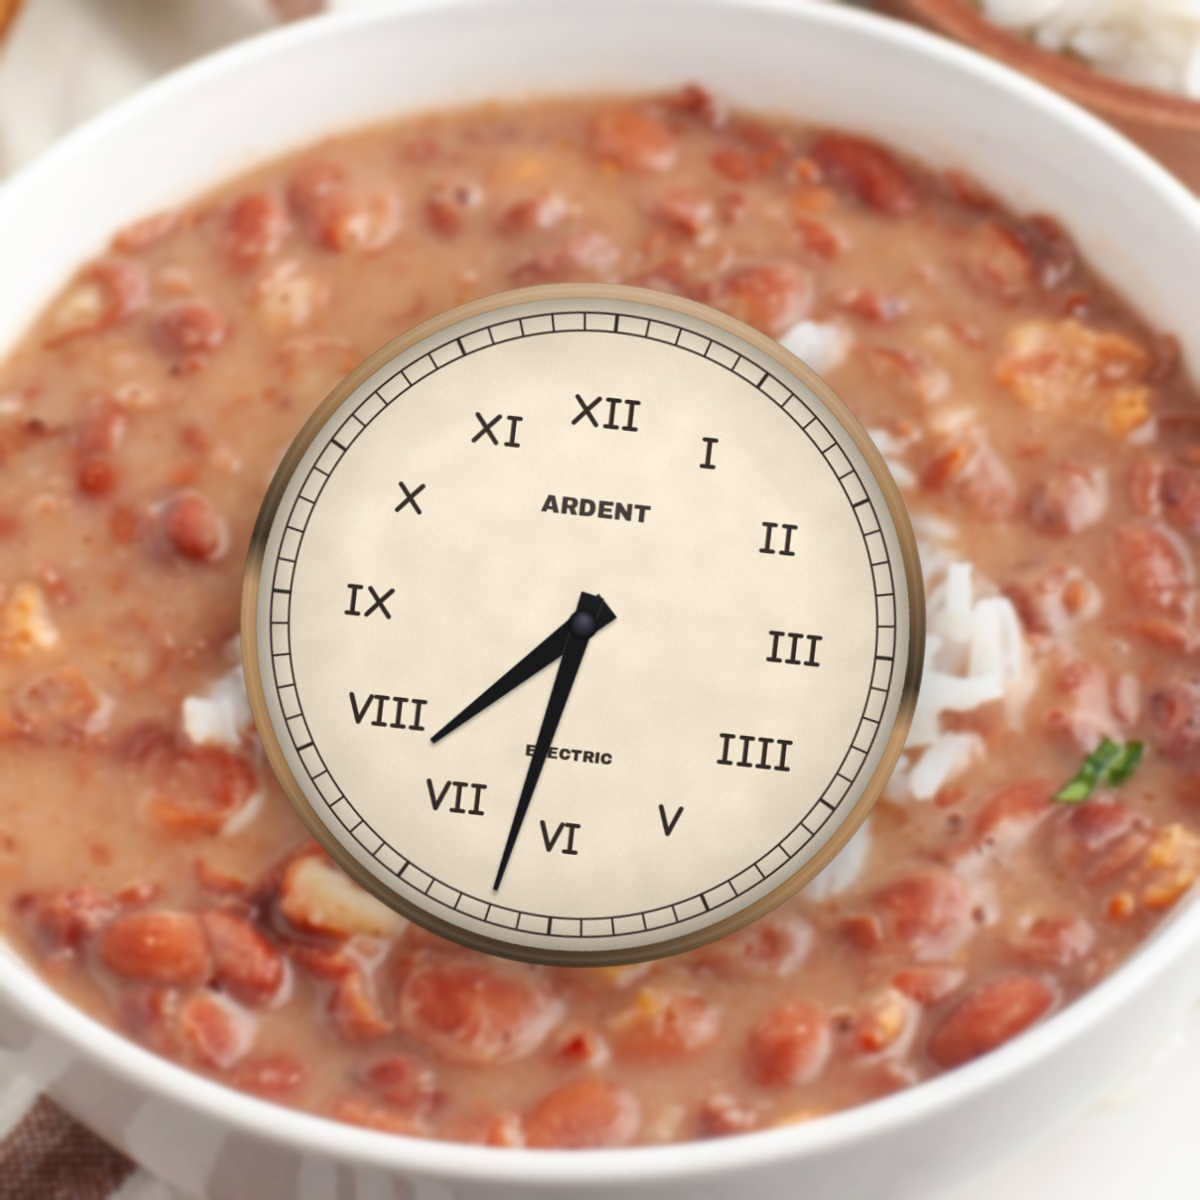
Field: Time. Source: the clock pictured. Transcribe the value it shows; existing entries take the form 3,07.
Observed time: 7,32
